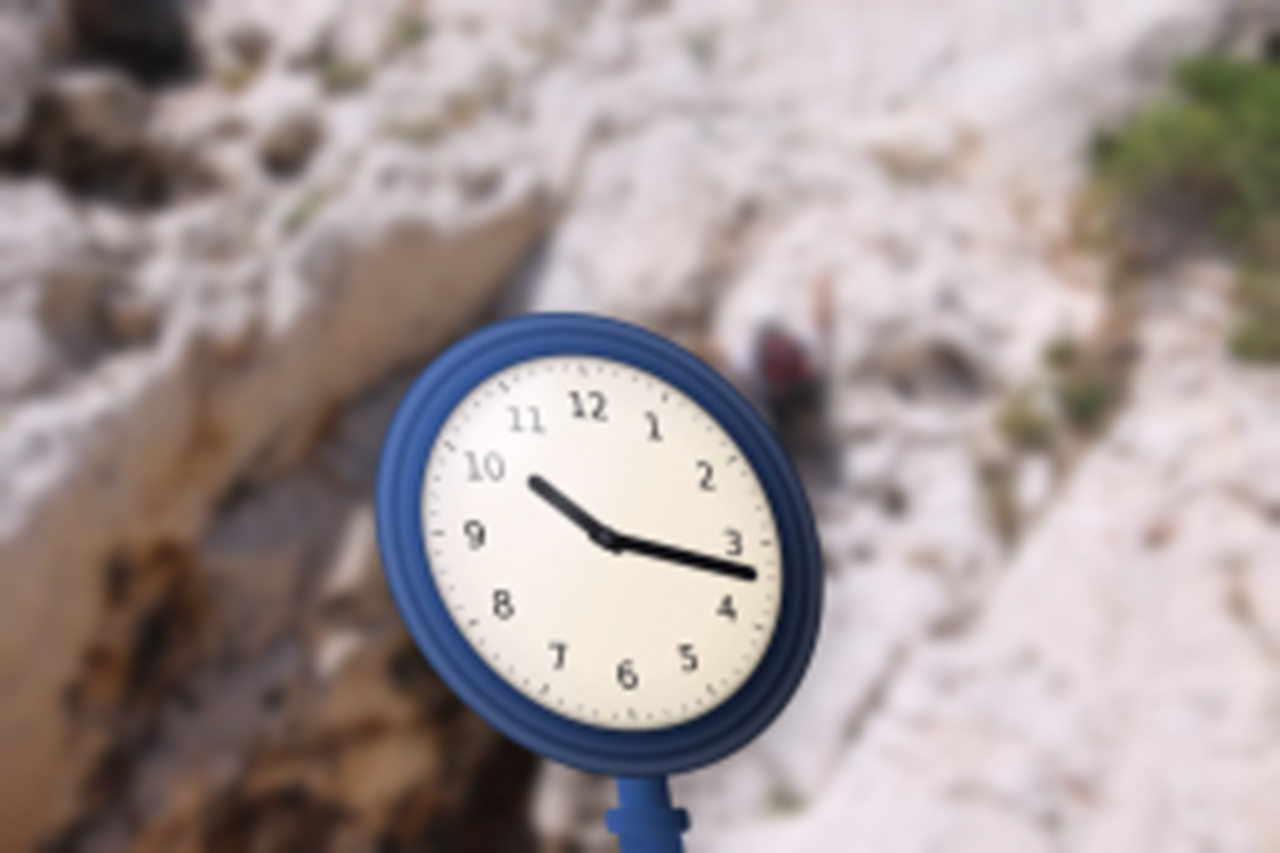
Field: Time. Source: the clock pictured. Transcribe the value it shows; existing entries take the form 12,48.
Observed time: 10,17
